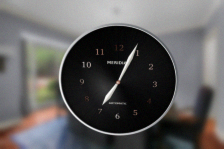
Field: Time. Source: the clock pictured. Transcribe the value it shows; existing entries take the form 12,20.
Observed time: 7,04
